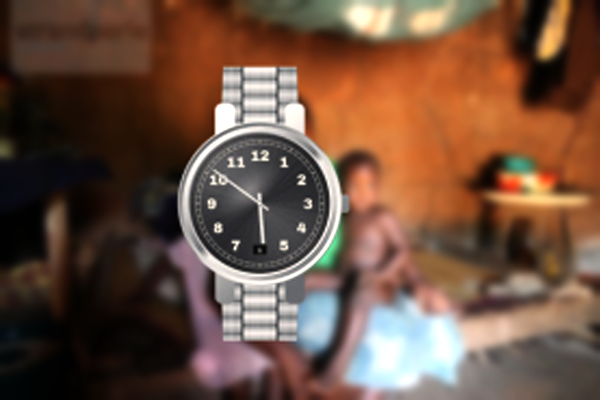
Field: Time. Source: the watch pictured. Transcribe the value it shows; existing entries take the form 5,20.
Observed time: 5,51
